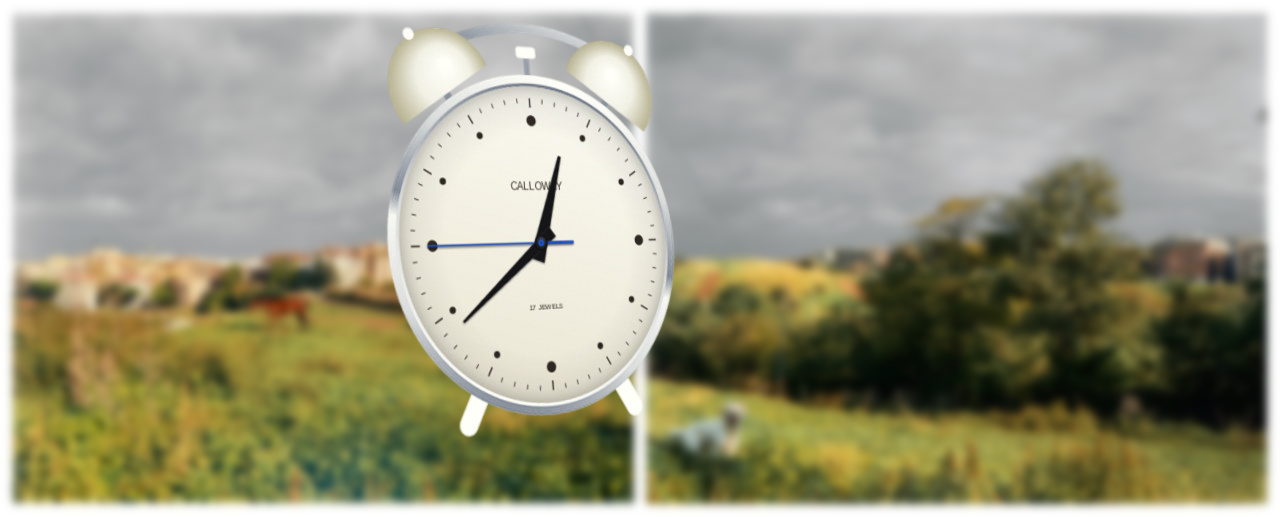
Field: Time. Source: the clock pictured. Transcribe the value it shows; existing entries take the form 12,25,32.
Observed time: 12,38,45
